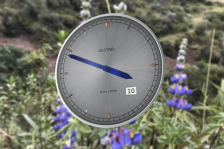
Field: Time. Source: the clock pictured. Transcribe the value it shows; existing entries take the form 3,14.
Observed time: 3,49
